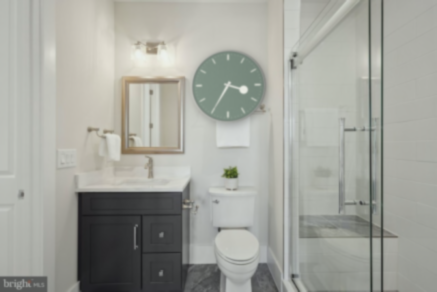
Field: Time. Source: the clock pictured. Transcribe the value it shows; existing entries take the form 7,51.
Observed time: 3,35
